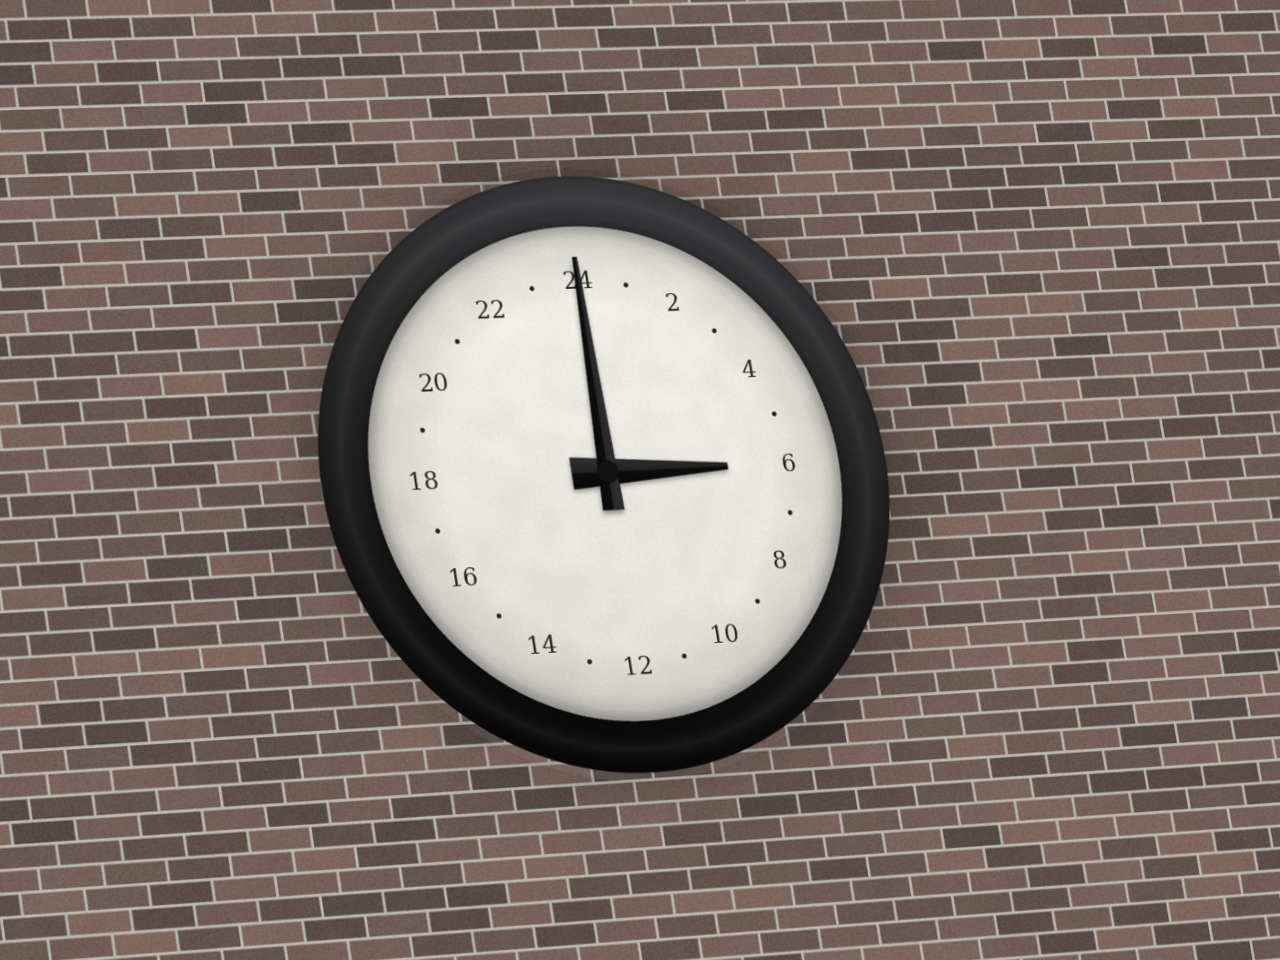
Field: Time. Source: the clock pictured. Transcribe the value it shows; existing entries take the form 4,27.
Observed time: 6,00
